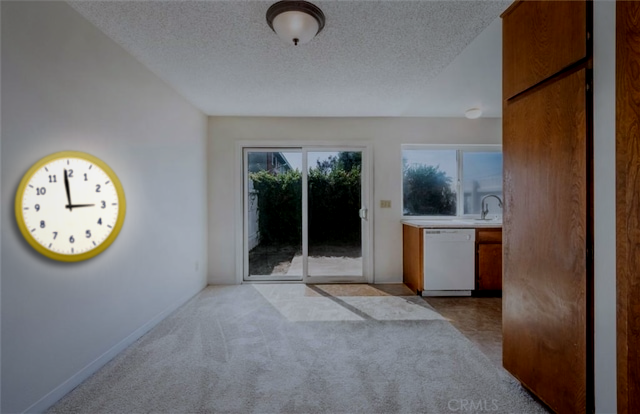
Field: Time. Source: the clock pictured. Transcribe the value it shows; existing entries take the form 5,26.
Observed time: 2,59
